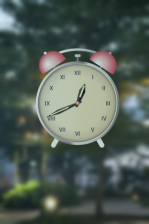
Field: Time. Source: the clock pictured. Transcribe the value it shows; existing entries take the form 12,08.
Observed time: 12,41
